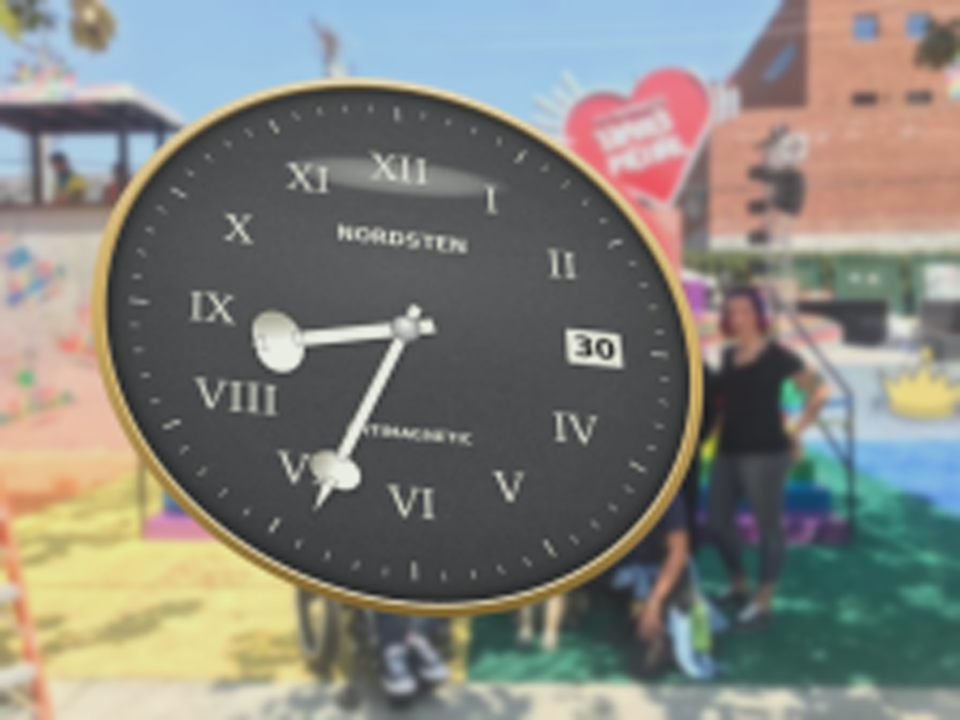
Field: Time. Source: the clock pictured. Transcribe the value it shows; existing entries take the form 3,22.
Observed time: 8,34
